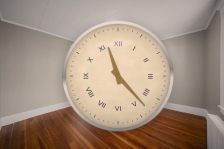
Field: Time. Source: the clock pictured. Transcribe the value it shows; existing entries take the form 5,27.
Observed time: 11,23
